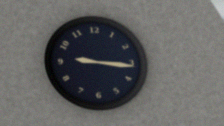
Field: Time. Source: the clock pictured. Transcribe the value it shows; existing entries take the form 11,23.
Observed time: 9,16
